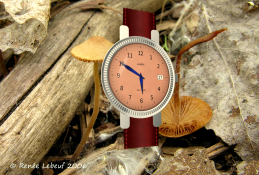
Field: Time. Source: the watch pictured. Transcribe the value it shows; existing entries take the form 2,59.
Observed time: 5,50
